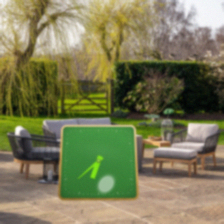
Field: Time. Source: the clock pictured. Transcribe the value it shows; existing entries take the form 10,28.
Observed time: 6,38
